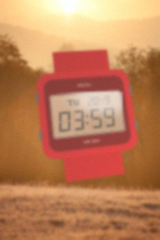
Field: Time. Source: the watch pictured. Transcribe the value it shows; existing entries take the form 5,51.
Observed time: 3,59
